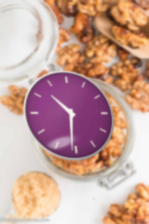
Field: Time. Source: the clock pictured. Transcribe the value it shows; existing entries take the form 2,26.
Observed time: 10,31
